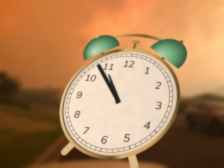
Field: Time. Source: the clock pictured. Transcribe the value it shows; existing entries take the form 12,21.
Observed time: 10,53
